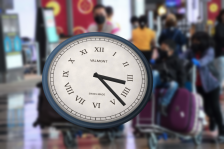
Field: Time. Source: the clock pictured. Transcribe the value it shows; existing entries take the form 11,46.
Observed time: 3,23
